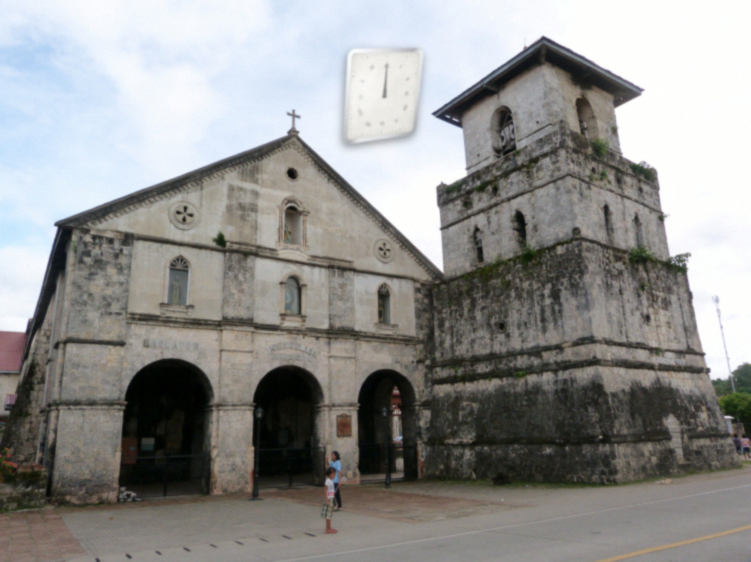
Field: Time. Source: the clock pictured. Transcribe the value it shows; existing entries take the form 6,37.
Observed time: 12,00
